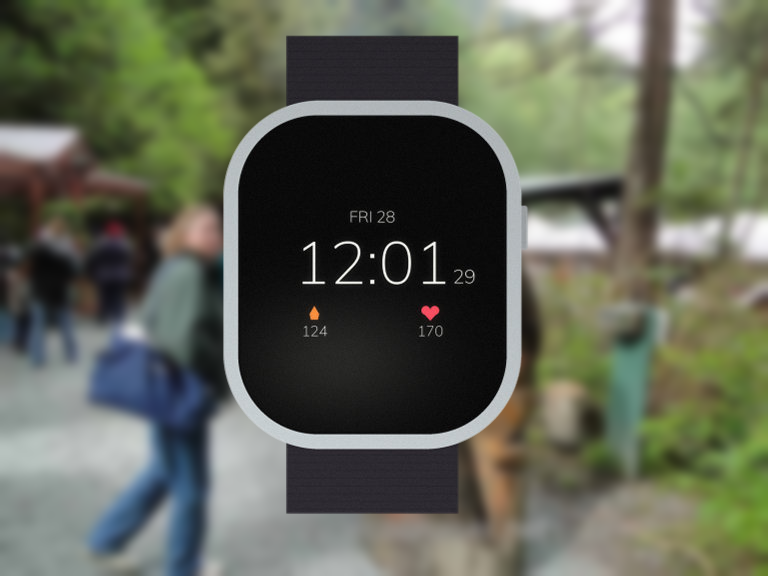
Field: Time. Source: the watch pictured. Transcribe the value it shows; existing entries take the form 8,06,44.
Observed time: 12,01,29
